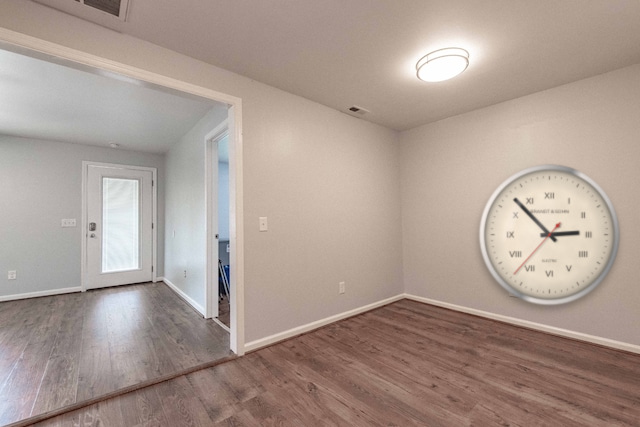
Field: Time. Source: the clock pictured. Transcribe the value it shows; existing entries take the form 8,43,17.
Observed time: 2,52,37
